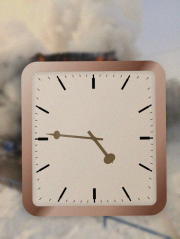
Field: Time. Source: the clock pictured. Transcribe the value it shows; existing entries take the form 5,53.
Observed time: 4,46
